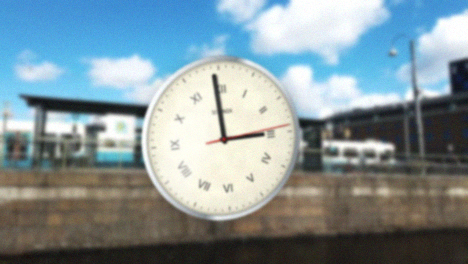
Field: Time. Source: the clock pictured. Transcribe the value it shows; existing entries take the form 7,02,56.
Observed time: 2,59,14
